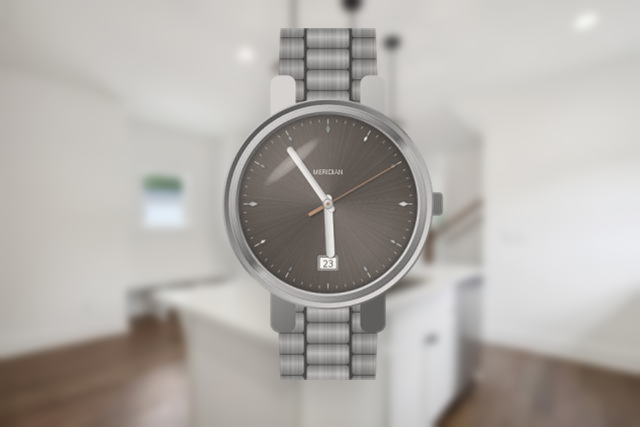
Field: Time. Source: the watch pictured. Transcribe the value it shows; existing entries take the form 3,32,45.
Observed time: 5,54,10
